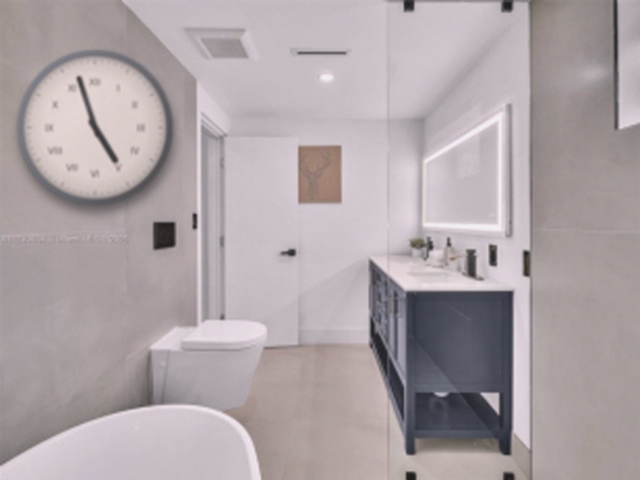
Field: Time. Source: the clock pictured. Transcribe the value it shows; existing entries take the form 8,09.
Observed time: 4,57
